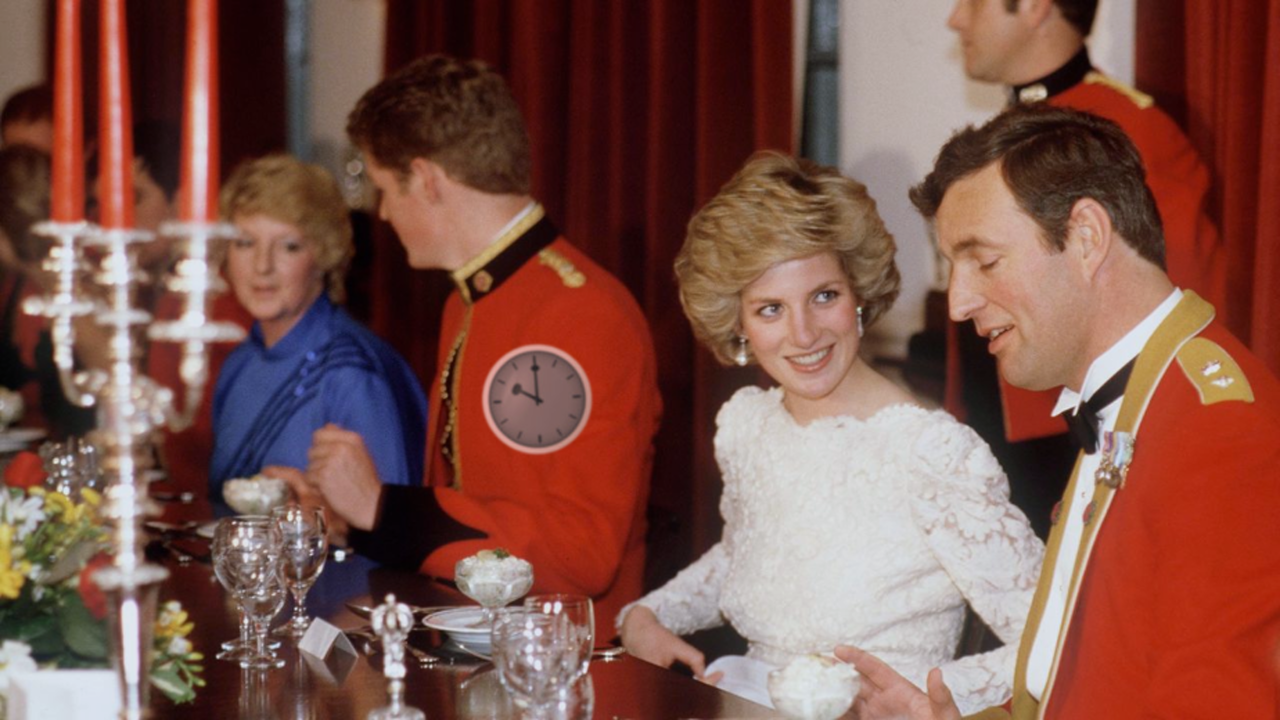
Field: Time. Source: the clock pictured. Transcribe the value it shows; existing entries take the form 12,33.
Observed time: 10,00
